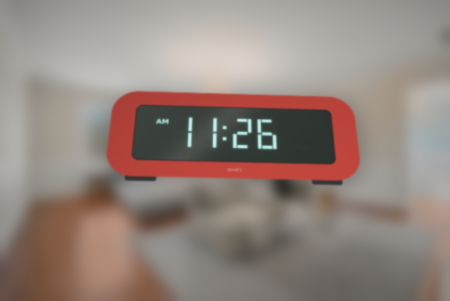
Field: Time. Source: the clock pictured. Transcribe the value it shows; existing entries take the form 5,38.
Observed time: 11,26
